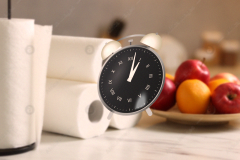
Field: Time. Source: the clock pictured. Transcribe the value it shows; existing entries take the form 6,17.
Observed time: 1,02
